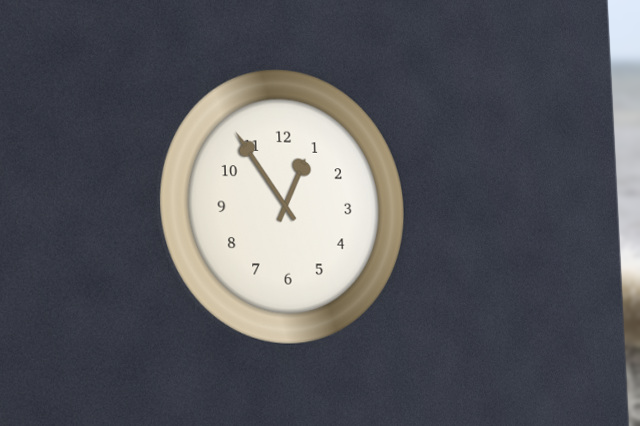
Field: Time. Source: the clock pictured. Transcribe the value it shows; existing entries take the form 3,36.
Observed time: 12,54
